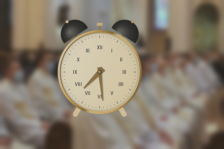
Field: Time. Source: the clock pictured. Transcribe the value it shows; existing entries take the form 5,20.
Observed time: 7,29
